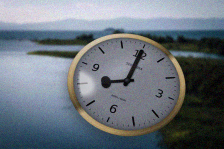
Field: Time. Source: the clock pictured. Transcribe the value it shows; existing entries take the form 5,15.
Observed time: 8,00
